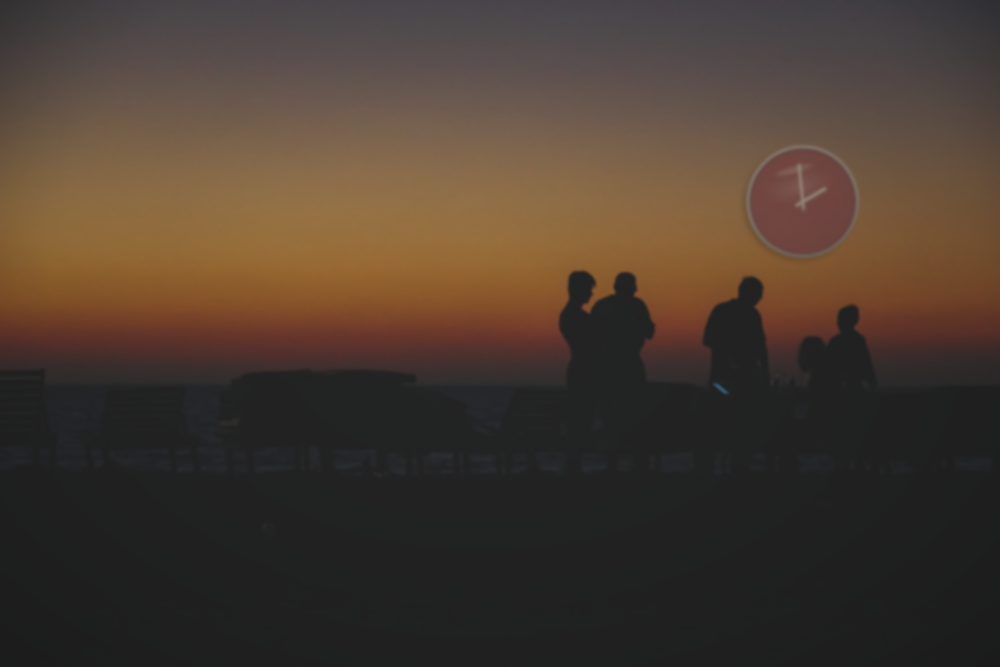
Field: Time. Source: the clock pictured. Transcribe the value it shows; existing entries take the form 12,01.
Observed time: 1,59
